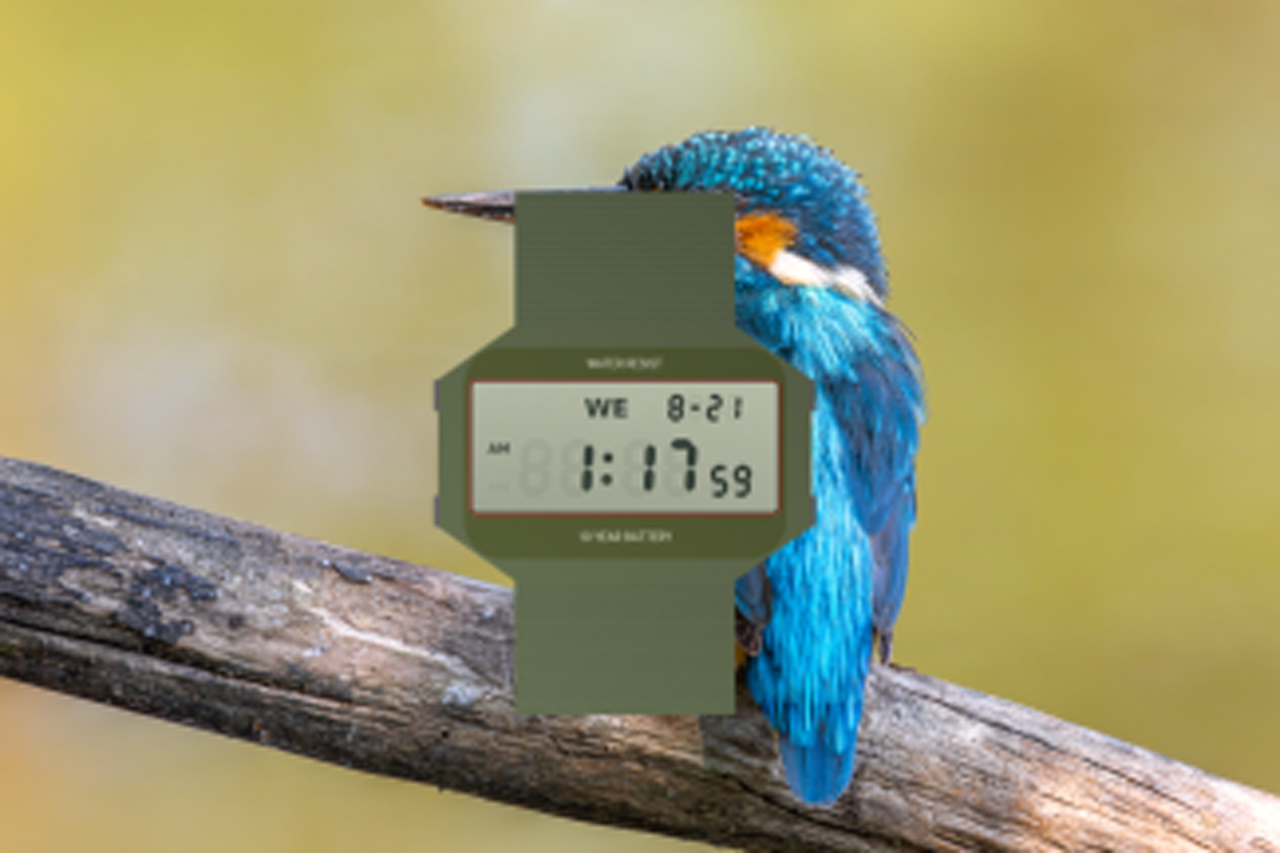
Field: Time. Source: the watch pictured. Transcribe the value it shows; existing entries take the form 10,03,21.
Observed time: 1,17,59
